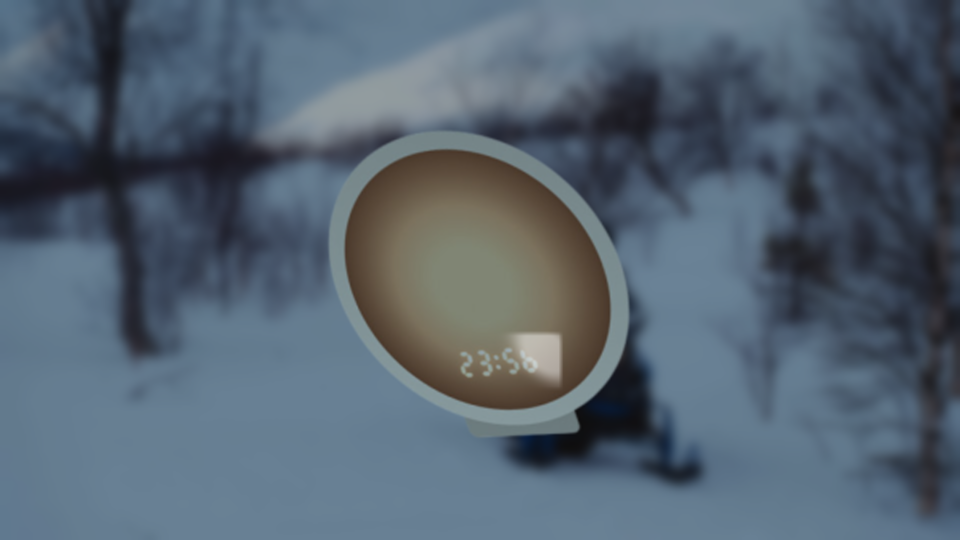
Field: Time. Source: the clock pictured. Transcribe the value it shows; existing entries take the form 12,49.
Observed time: 23,56
